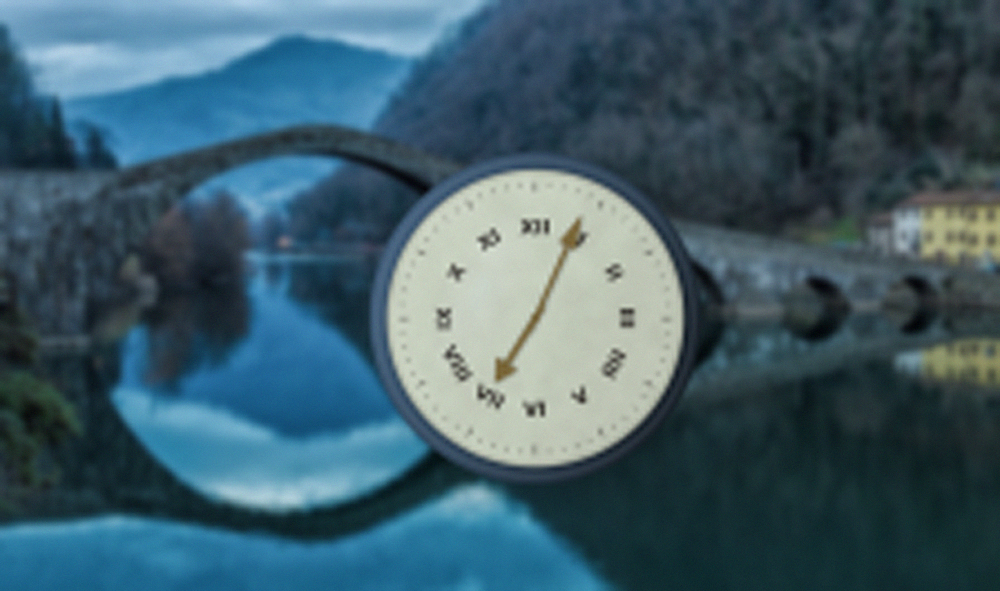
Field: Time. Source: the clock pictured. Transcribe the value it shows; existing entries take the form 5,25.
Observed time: 7,04
